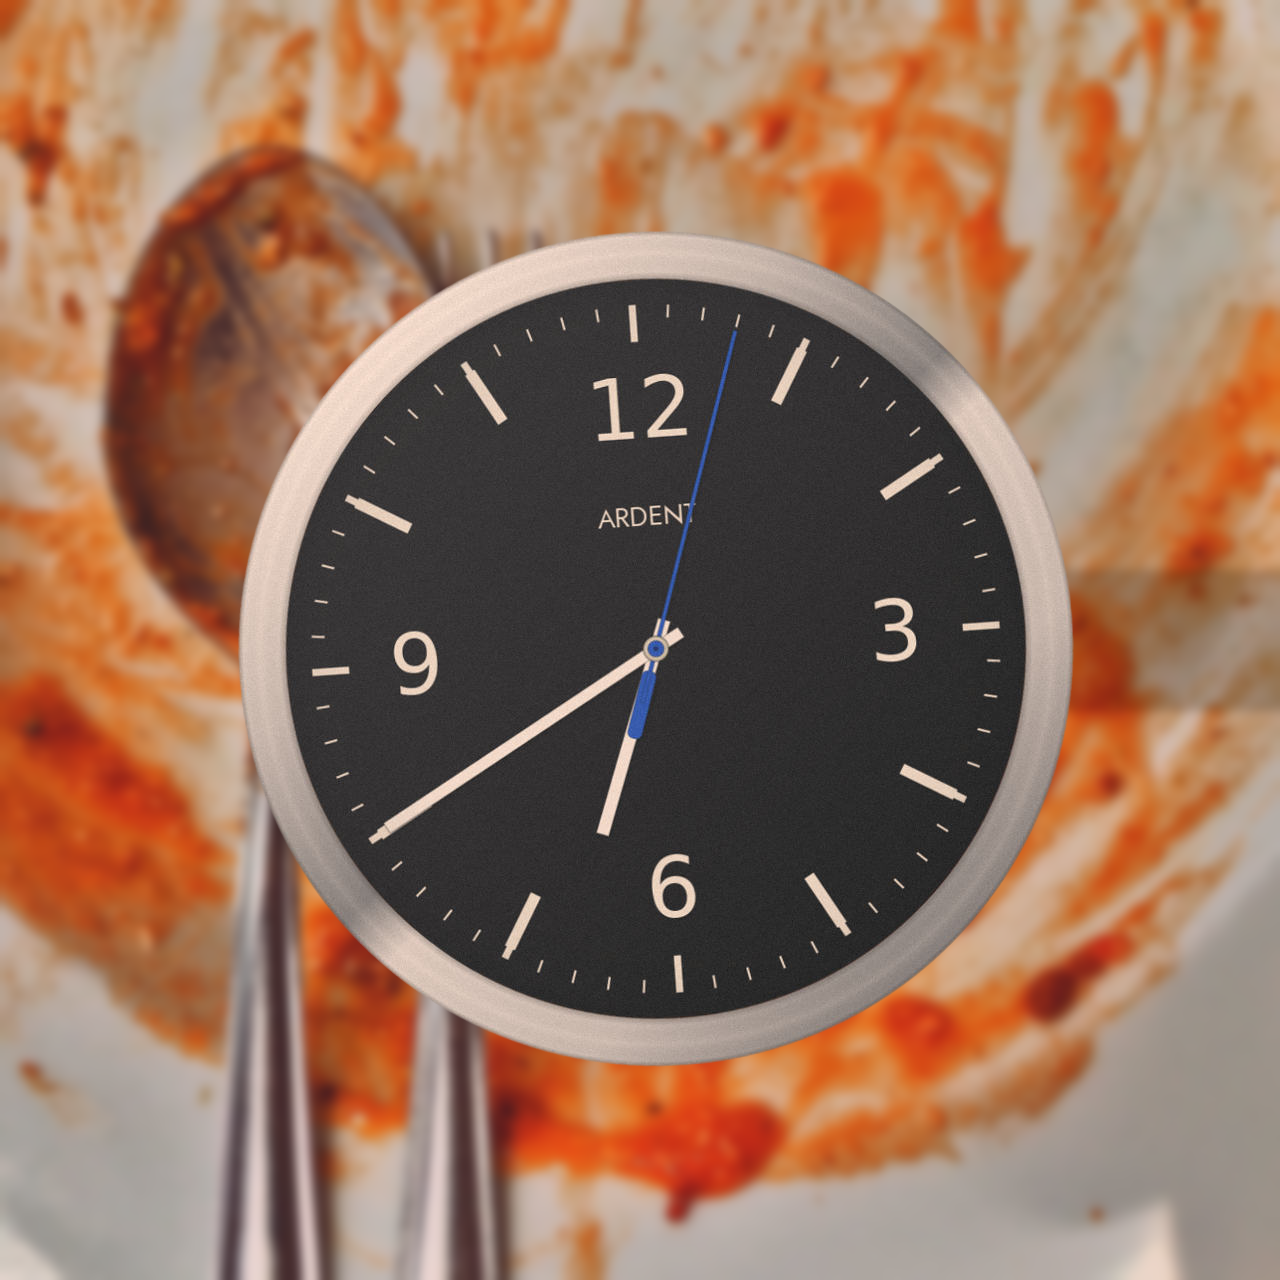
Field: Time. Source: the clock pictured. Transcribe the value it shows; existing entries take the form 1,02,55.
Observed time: 6,40,03
